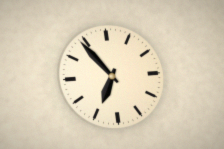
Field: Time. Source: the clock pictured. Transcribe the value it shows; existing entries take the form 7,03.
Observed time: 6,54
